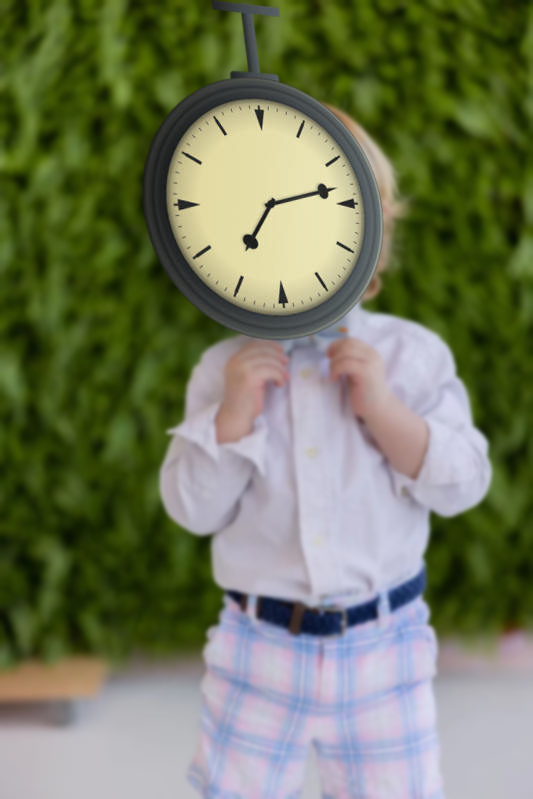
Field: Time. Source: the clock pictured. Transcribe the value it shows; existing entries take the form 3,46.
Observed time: 7,13
